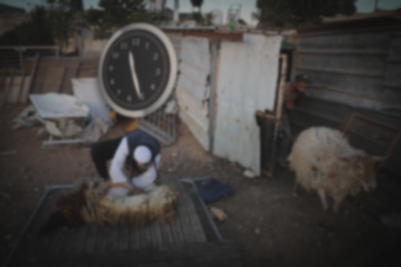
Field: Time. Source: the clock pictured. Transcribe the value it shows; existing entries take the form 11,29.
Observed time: 11,26
